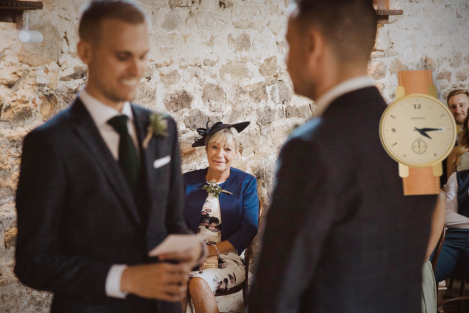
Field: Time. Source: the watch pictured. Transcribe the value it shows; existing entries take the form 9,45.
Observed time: 4,15
